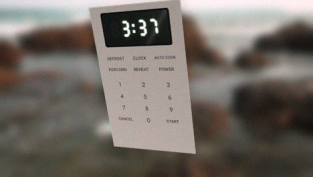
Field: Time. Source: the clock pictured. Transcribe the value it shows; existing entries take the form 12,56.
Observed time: 3,37
